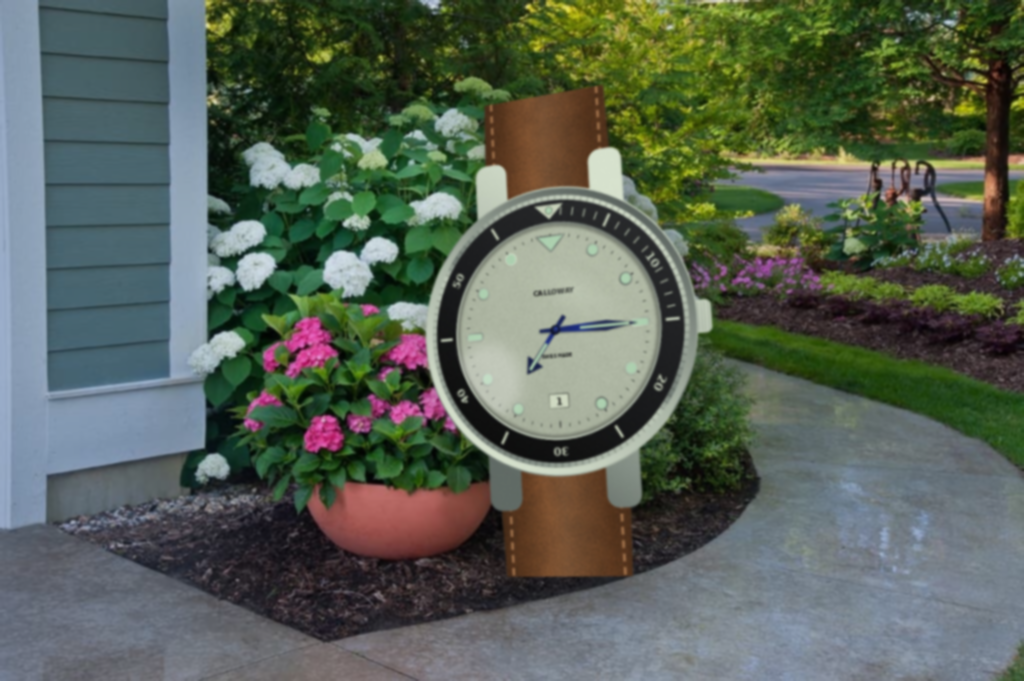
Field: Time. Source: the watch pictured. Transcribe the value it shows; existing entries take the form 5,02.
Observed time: 7,15
